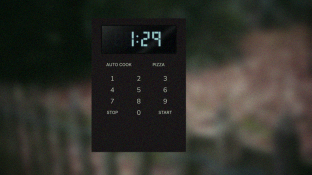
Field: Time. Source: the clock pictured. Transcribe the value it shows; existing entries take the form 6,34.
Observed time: 1,29
